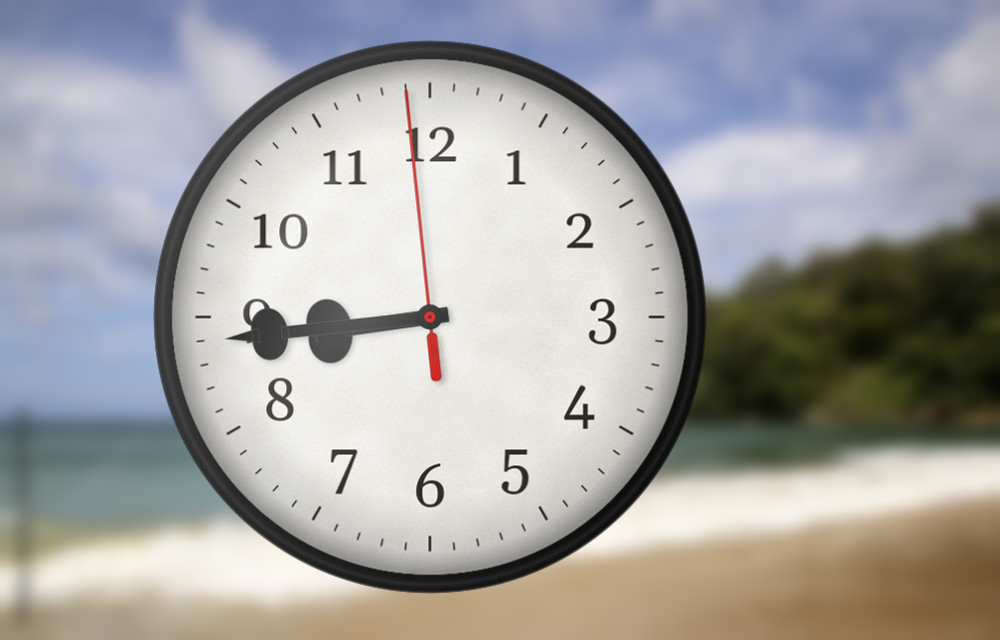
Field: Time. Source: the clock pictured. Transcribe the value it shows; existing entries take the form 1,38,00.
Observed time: 8,43,59
